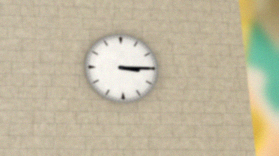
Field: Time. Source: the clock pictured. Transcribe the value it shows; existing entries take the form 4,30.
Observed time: 3,15
